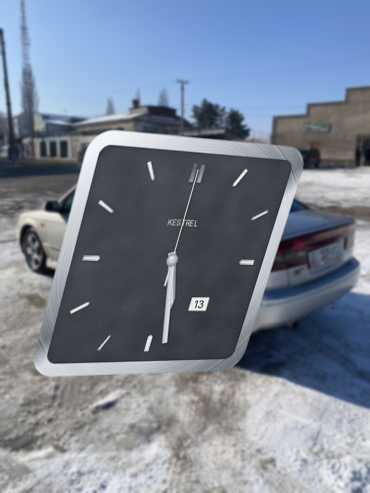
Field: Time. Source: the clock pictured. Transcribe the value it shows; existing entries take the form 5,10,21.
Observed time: 5,28,00
